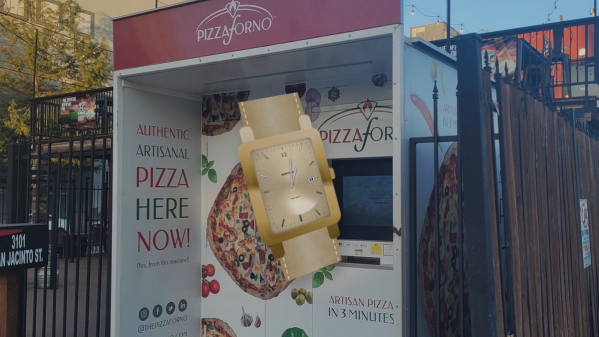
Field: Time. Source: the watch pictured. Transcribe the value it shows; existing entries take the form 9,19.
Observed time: 1,02
